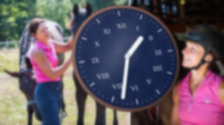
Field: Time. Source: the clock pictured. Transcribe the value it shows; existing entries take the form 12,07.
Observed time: 1,33
